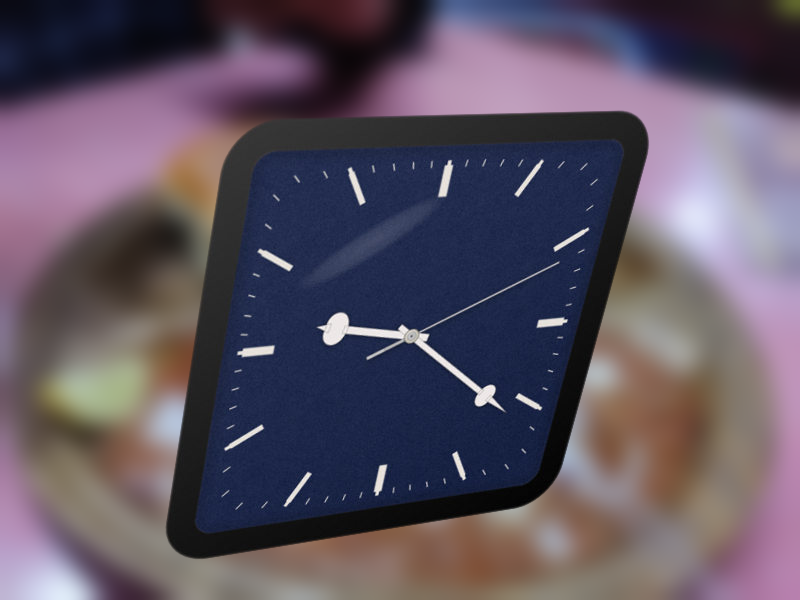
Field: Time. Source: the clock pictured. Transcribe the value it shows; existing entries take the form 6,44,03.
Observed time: 9,21,11
